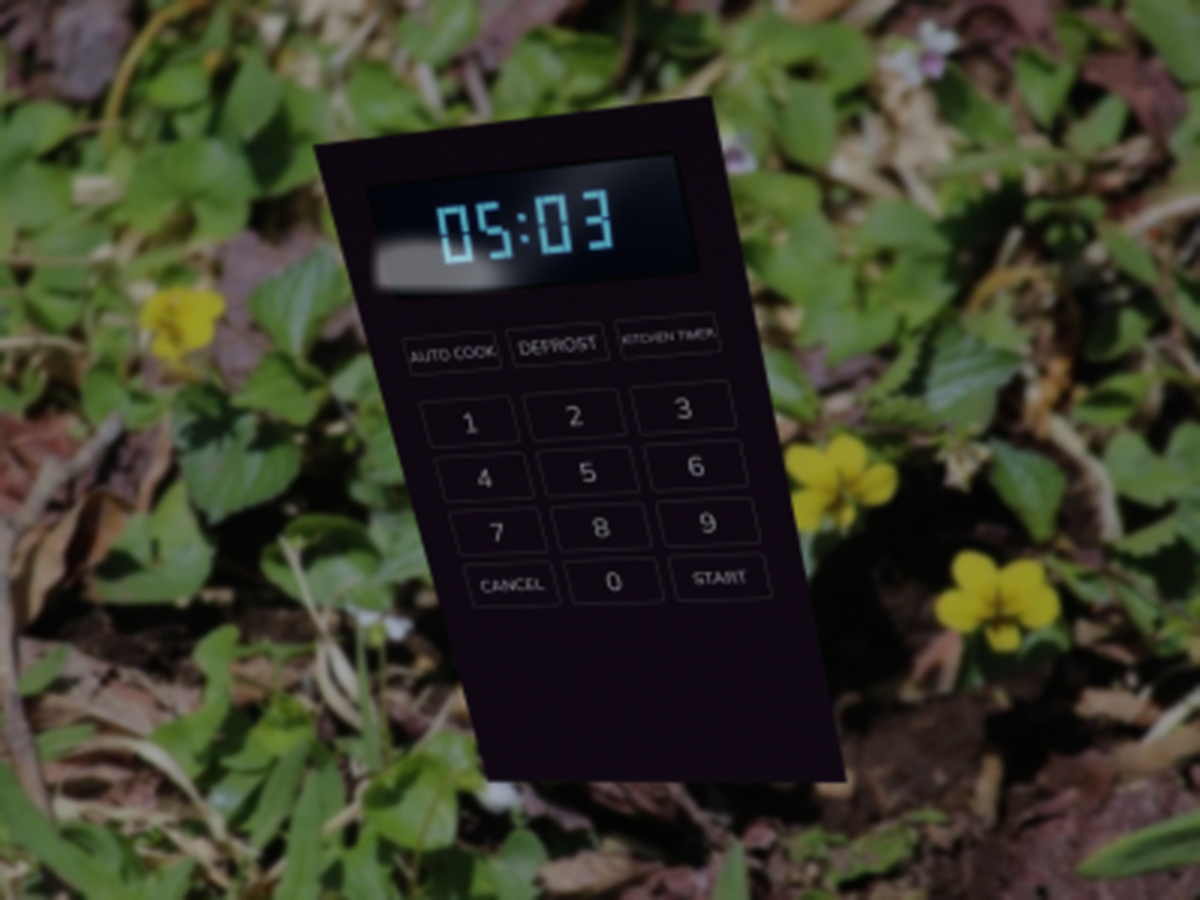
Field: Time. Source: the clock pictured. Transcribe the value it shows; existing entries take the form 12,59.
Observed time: 5,03
